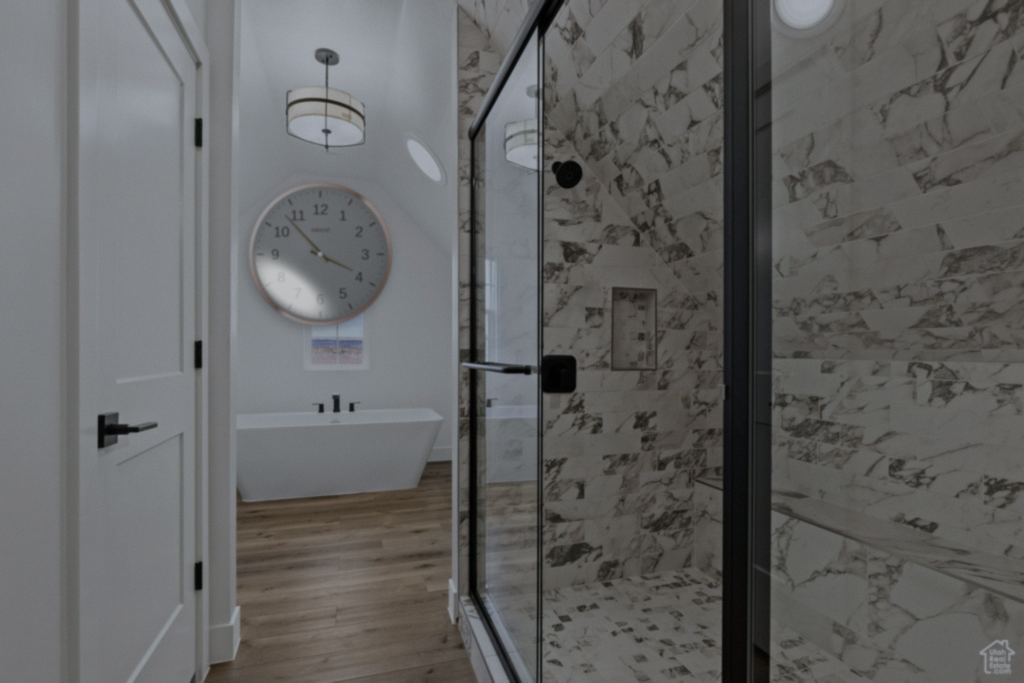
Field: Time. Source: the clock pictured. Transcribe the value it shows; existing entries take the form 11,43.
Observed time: 3,53
